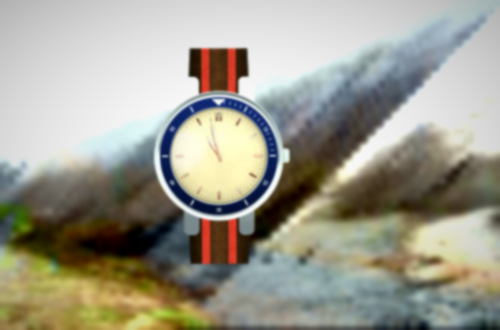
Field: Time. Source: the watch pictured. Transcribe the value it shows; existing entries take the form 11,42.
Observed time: 10,58
